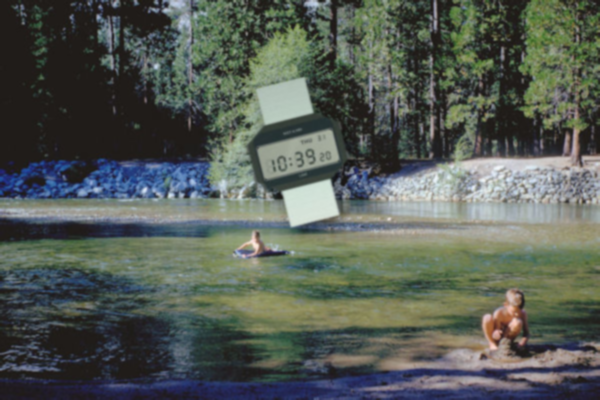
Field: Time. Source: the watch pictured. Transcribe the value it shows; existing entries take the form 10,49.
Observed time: 10,39
